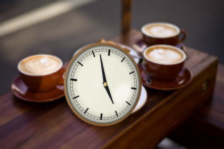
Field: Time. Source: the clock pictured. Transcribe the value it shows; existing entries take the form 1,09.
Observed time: 4,57
